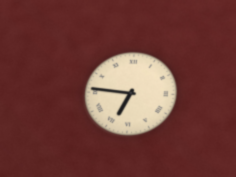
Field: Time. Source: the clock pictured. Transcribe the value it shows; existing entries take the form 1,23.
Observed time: 6,46
